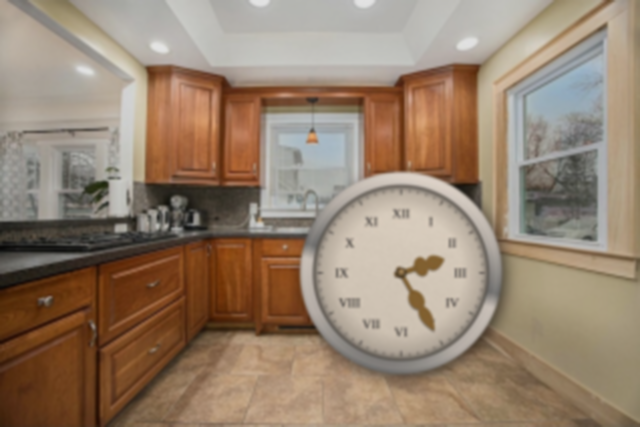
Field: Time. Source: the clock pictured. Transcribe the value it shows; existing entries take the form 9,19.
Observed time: 2,25
